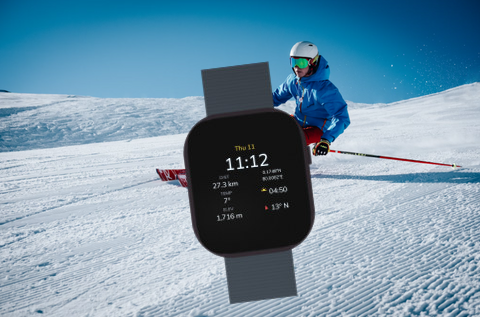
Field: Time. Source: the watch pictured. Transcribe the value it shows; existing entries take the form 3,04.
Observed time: 11,12
